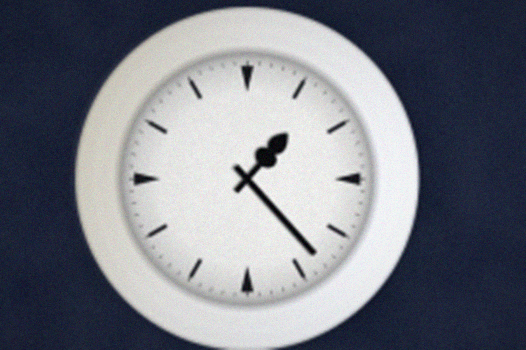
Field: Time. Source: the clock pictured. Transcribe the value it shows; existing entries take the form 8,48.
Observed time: 1,23
